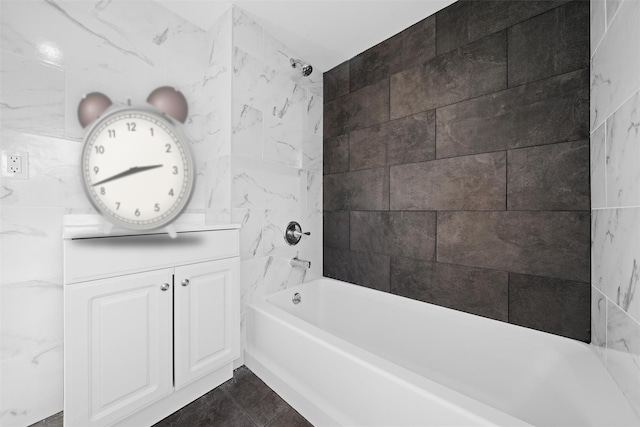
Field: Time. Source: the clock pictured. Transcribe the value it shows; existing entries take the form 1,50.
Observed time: 2,42
